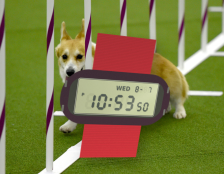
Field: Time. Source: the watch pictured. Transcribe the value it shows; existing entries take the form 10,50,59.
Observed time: 10,53,50
